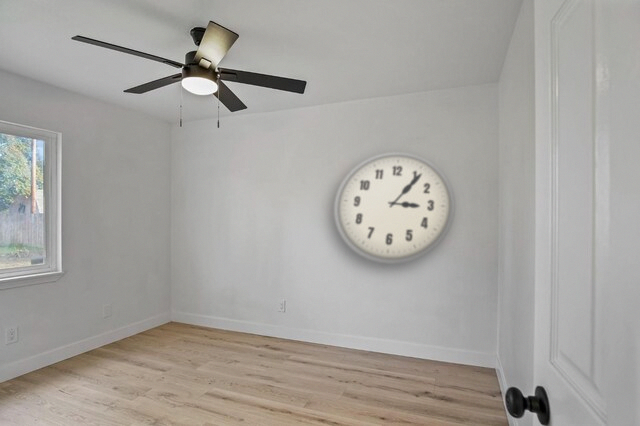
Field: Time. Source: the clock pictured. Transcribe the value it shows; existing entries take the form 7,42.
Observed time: 3,06
